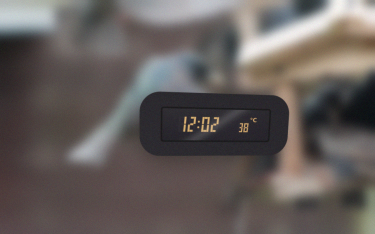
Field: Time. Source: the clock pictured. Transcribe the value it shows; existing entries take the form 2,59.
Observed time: 12,02
